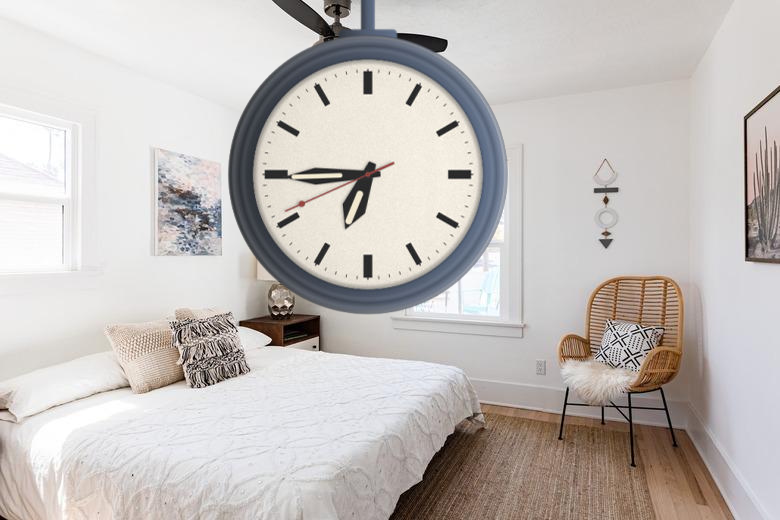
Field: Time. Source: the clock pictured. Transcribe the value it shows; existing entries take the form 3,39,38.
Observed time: 6,44,41
